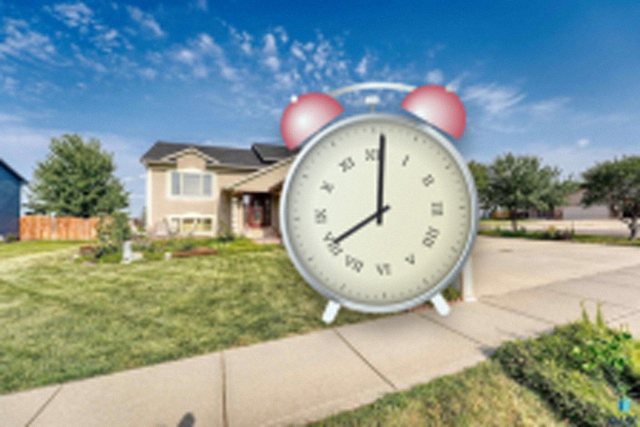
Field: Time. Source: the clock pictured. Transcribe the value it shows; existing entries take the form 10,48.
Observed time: 8,01
